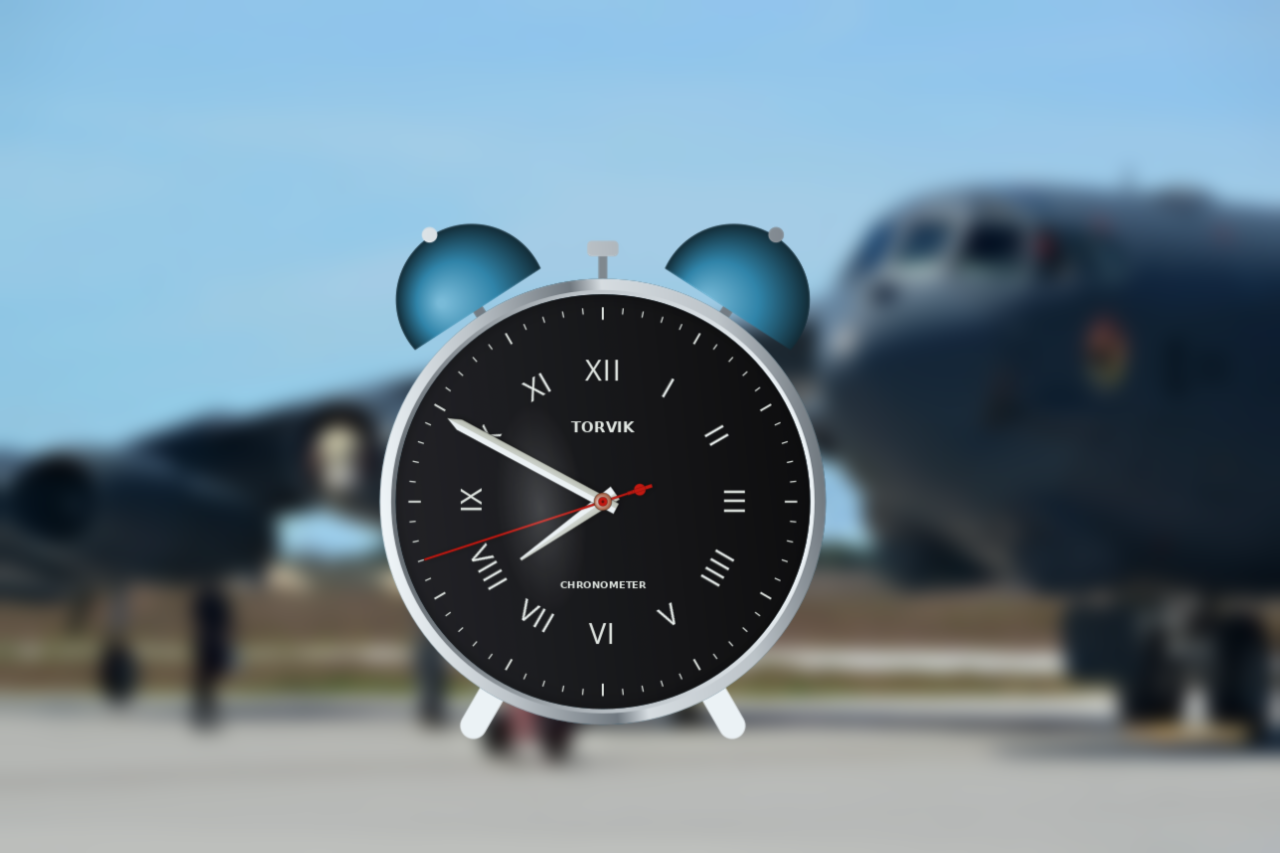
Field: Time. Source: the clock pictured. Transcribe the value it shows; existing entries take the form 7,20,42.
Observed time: 7,49,42
